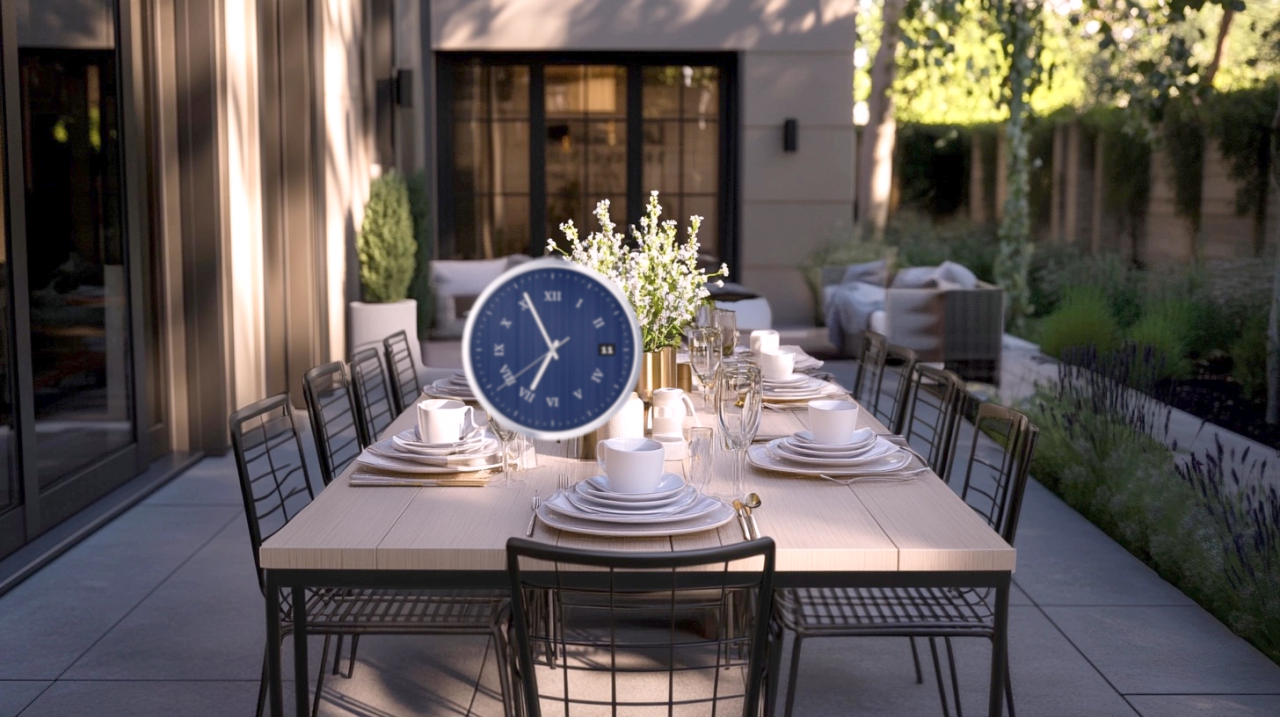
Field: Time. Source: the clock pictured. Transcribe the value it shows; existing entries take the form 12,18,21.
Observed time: 6,55,39
